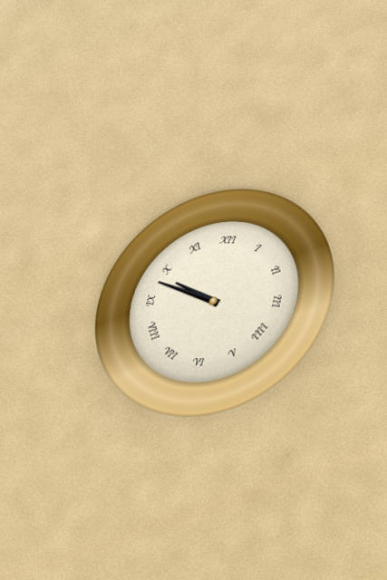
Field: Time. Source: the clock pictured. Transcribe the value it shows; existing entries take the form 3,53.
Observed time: 9,48
